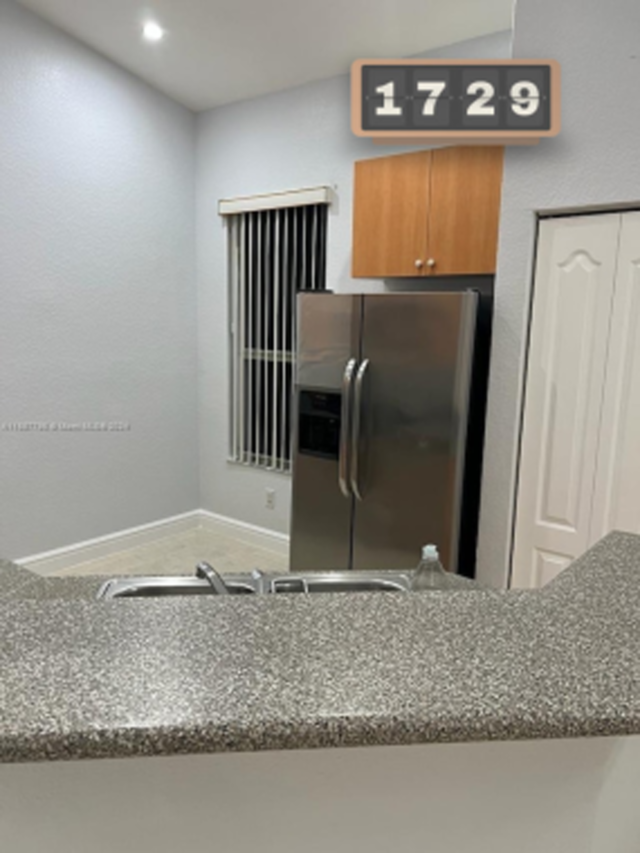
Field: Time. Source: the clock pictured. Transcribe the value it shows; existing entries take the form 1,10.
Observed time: 17,29
